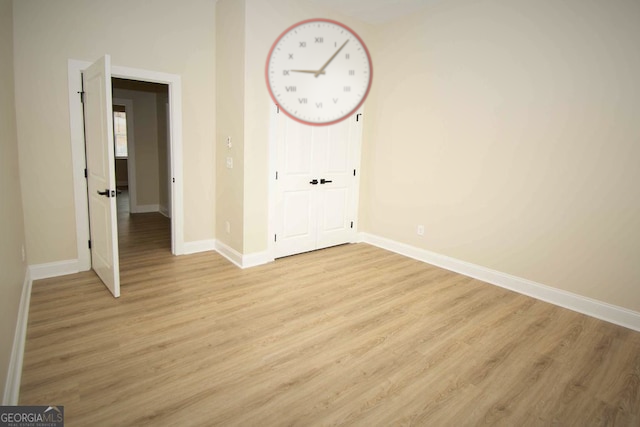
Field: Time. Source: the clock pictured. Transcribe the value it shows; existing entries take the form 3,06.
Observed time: 9,07
